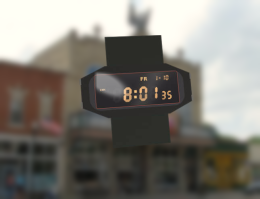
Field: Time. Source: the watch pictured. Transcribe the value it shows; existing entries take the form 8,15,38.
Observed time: 8,01,35
